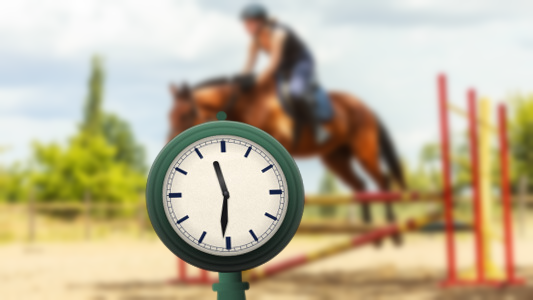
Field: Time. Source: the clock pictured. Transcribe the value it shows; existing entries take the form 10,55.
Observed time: 11,31
